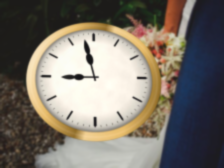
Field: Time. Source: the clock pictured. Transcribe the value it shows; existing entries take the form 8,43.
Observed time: 8,58
